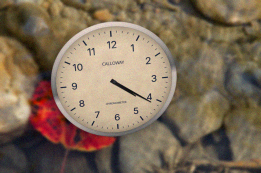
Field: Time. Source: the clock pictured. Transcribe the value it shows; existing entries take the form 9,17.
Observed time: 4,21
